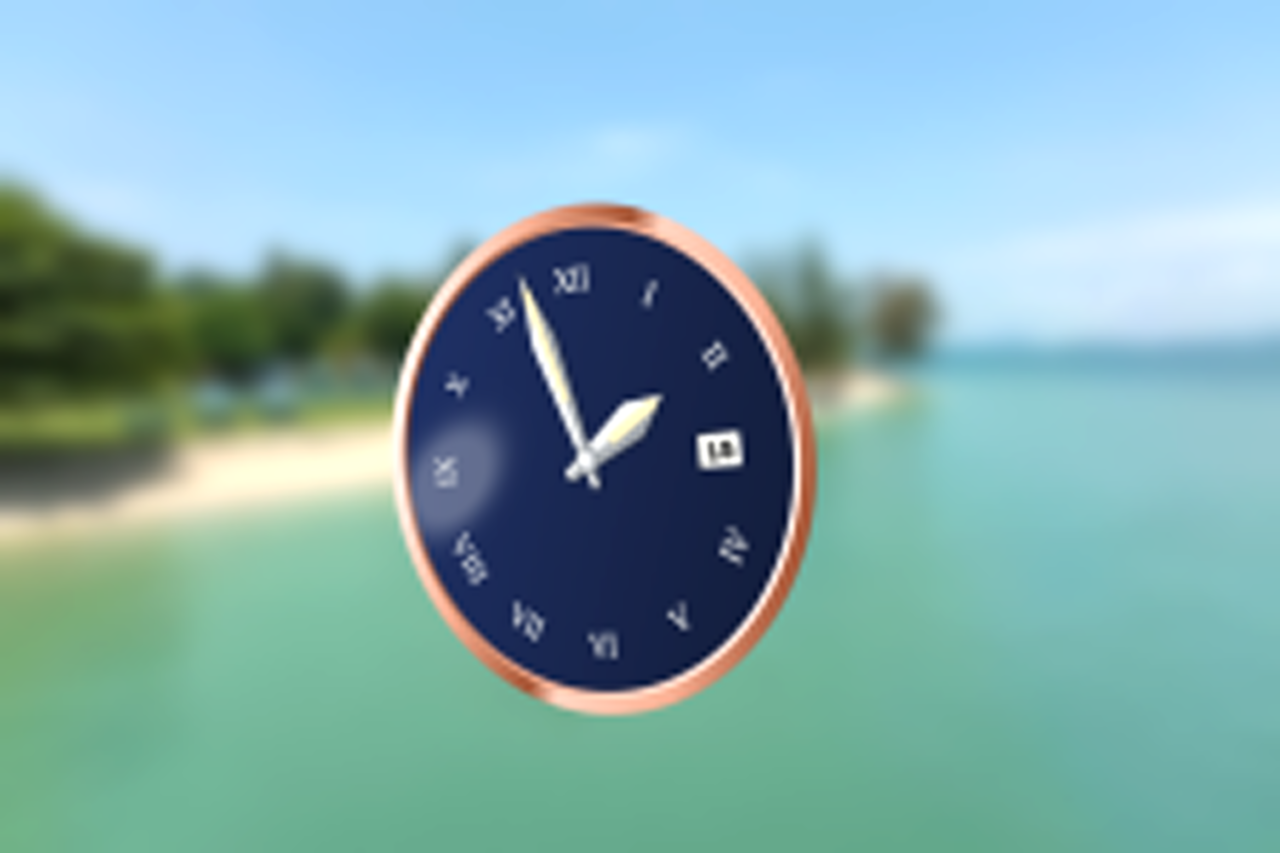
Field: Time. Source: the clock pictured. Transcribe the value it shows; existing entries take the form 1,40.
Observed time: 1,57
